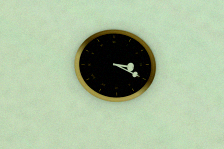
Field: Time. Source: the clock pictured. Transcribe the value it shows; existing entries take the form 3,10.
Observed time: 3,20
